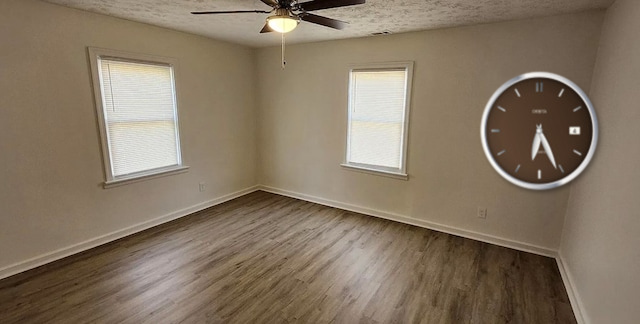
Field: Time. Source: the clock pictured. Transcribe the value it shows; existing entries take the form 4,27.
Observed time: 6,26
